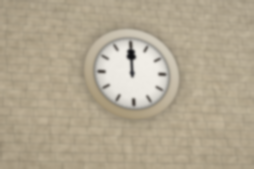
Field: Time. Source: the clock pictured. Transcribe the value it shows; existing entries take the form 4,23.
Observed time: 12,00
